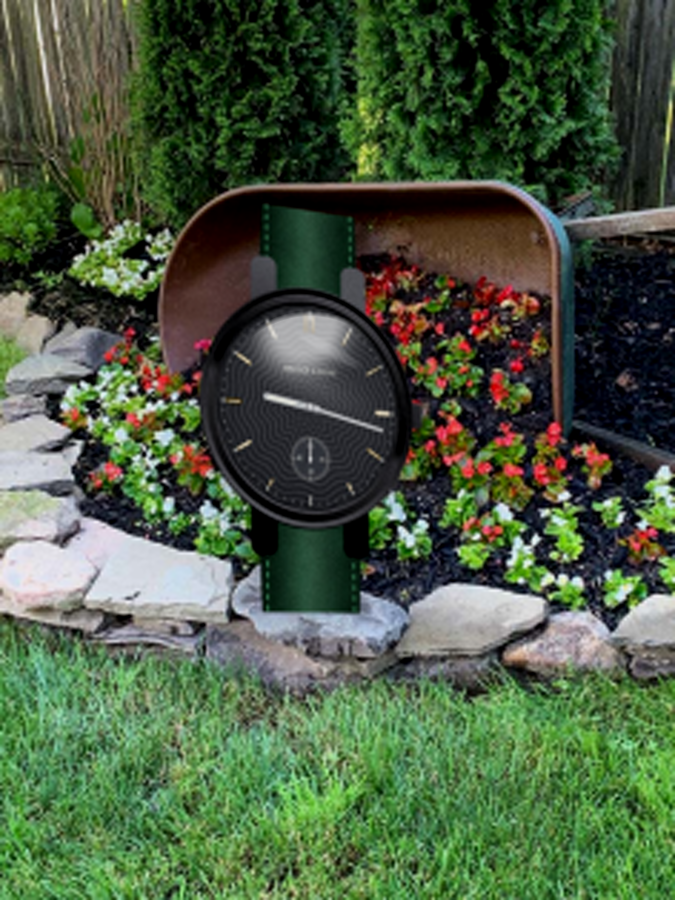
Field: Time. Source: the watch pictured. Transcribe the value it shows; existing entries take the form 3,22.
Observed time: 9,17
